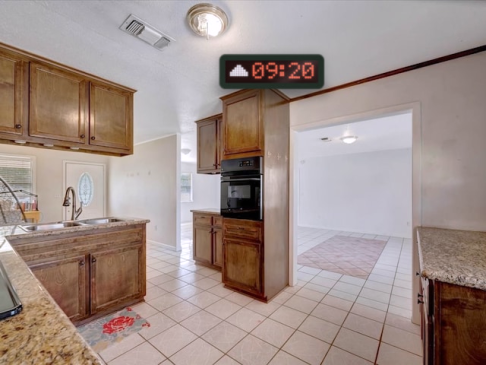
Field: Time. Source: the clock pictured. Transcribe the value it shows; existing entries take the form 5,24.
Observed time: 9,20
